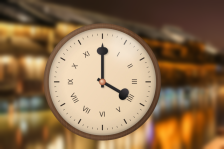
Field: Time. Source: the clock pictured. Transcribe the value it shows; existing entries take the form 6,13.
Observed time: 4,00
